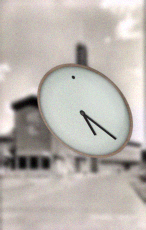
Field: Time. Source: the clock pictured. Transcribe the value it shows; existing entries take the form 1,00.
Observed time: 5,22
